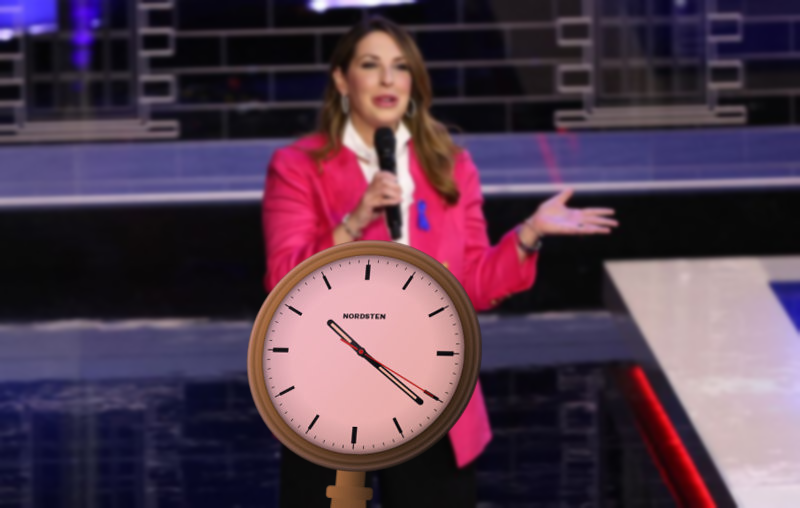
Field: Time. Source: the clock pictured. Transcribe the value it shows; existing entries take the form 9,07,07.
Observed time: 10,21,20
